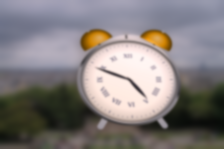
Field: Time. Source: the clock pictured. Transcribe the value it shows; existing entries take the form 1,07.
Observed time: 4,49
